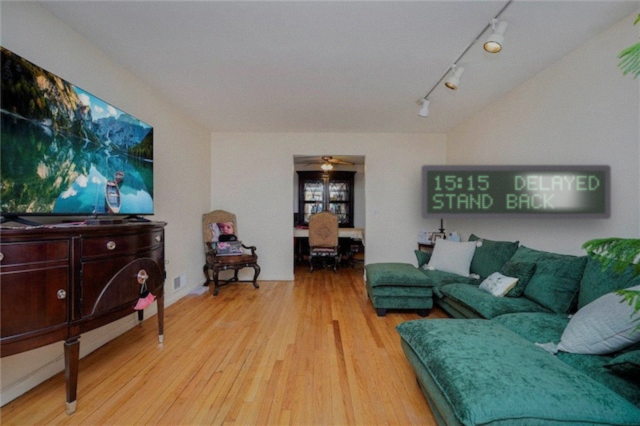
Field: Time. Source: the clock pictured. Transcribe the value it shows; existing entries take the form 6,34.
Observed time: 15,15
